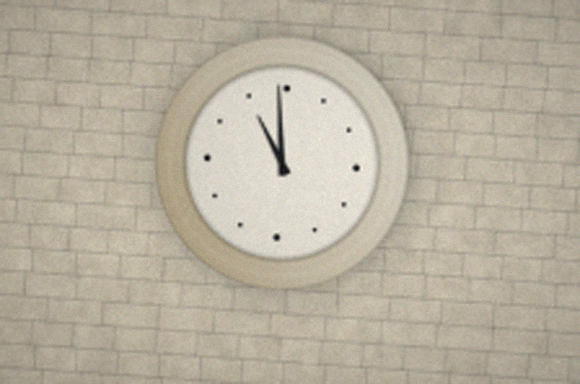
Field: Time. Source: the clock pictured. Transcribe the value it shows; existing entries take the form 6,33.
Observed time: 10,59
